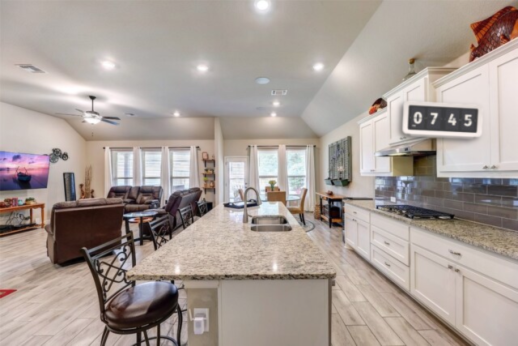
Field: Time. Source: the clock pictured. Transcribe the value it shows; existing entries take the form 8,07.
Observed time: 7,45
